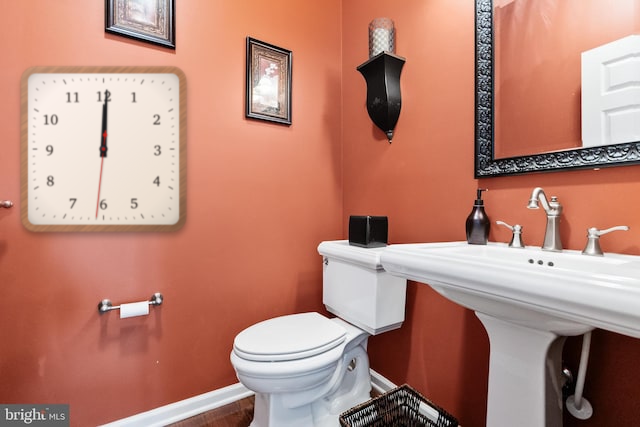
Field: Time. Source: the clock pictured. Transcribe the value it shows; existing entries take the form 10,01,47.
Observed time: 12,00,31
